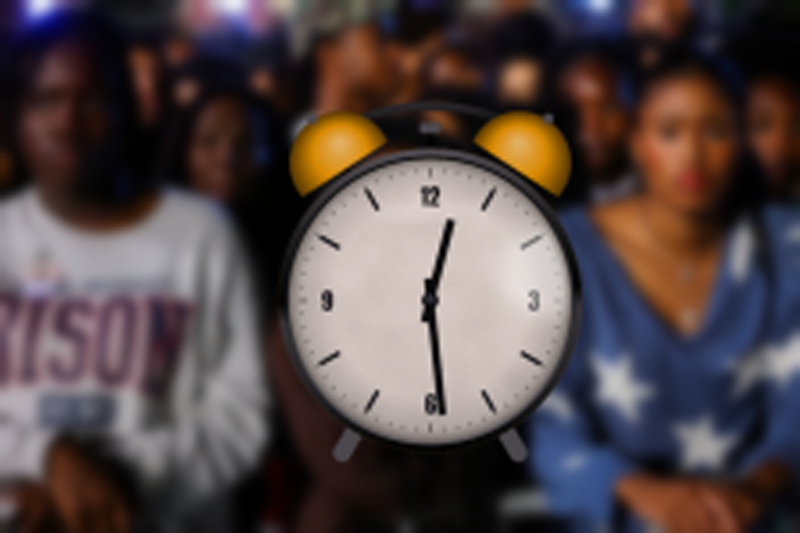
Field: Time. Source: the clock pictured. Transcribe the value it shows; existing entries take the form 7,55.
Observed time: 12,29
